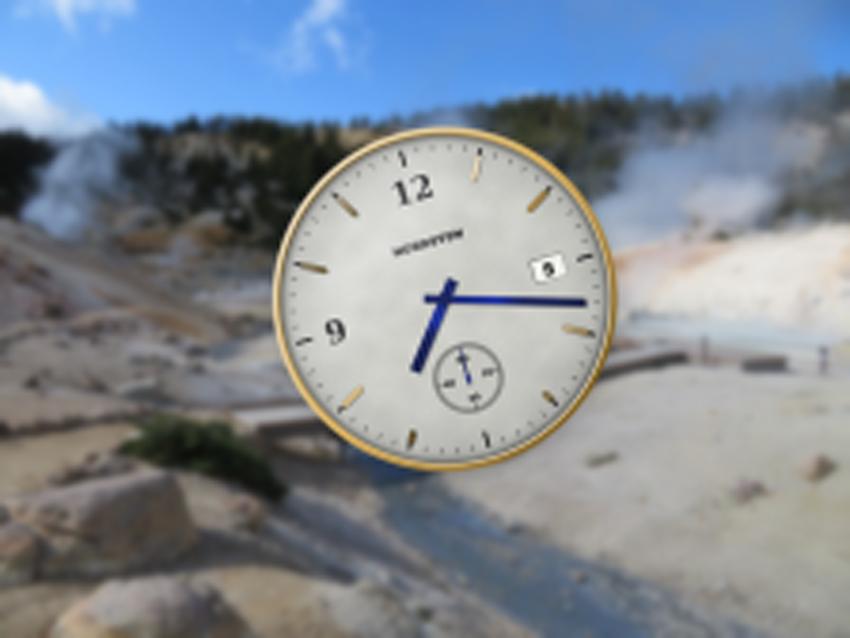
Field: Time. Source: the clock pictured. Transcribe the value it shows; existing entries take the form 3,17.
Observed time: 7,18
